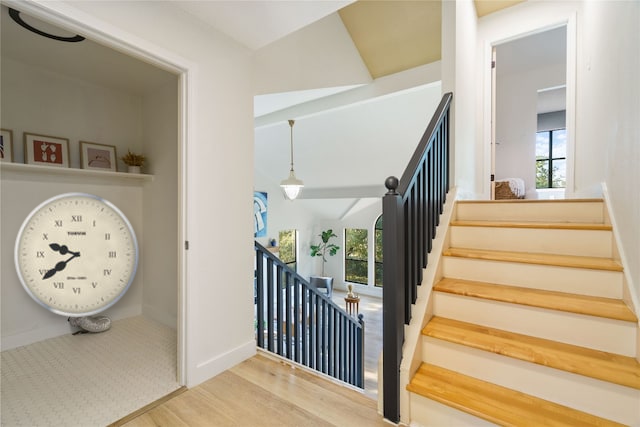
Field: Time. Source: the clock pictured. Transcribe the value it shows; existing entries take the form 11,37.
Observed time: 9,39
